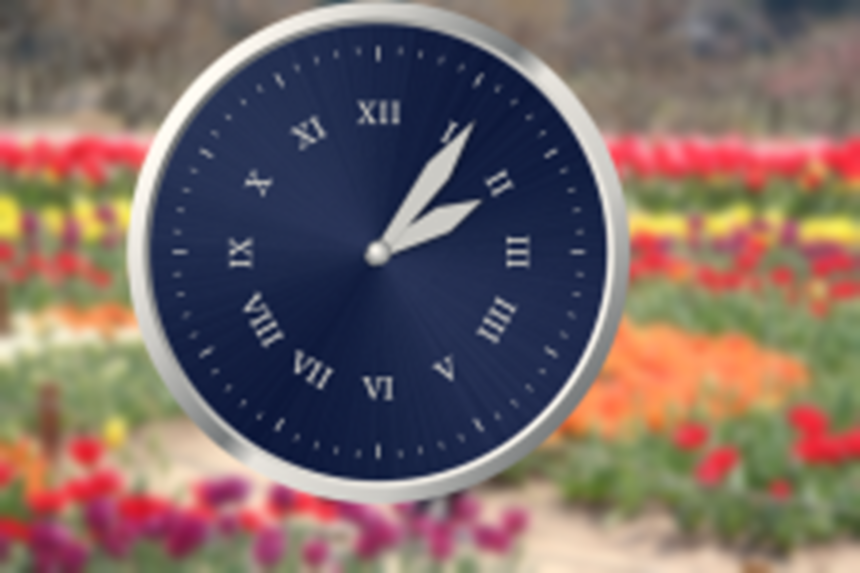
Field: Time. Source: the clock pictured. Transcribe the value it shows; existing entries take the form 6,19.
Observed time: 2,06
